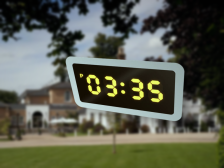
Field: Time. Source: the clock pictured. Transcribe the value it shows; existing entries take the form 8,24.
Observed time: 3,35
